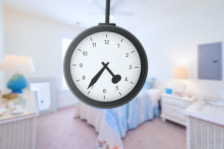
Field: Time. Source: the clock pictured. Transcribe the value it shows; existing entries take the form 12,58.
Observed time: 4,36
